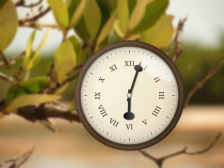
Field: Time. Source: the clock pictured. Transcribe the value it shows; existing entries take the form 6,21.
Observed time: 6,03
